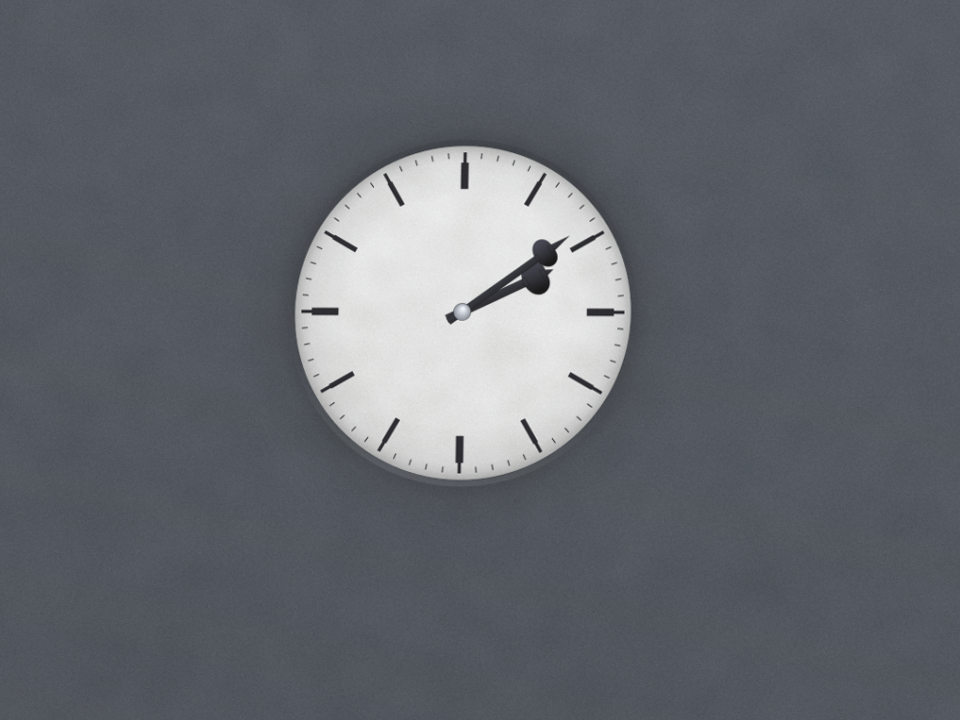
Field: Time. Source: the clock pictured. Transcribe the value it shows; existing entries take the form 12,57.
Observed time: 2,09
